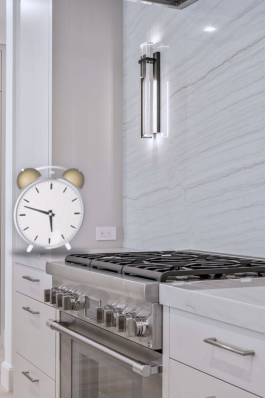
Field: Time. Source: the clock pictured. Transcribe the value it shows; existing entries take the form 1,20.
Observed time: 5,48
